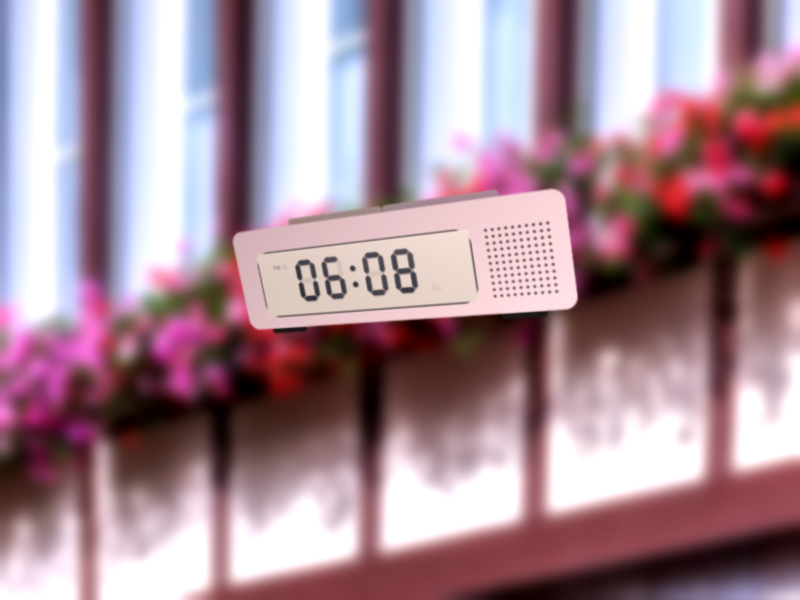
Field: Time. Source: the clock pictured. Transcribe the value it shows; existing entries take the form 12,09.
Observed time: 6,08
